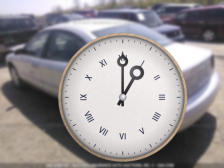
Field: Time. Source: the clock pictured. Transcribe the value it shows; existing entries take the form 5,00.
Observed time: 1,00
